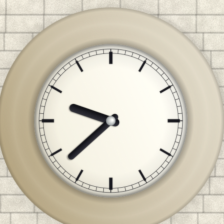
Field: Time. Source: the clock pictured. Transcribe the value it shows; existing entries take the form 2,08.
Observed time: 9,38
